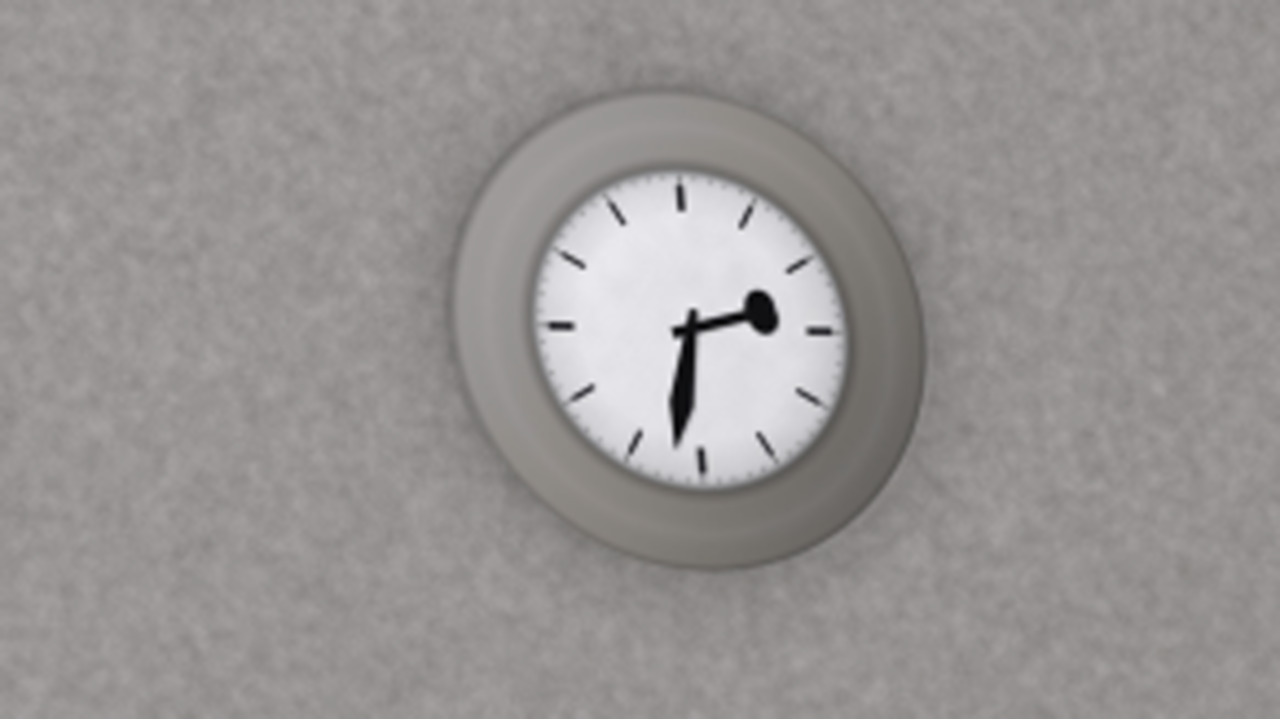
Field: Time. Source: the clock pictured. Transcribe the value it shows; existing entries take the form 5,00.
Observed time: 2,32
